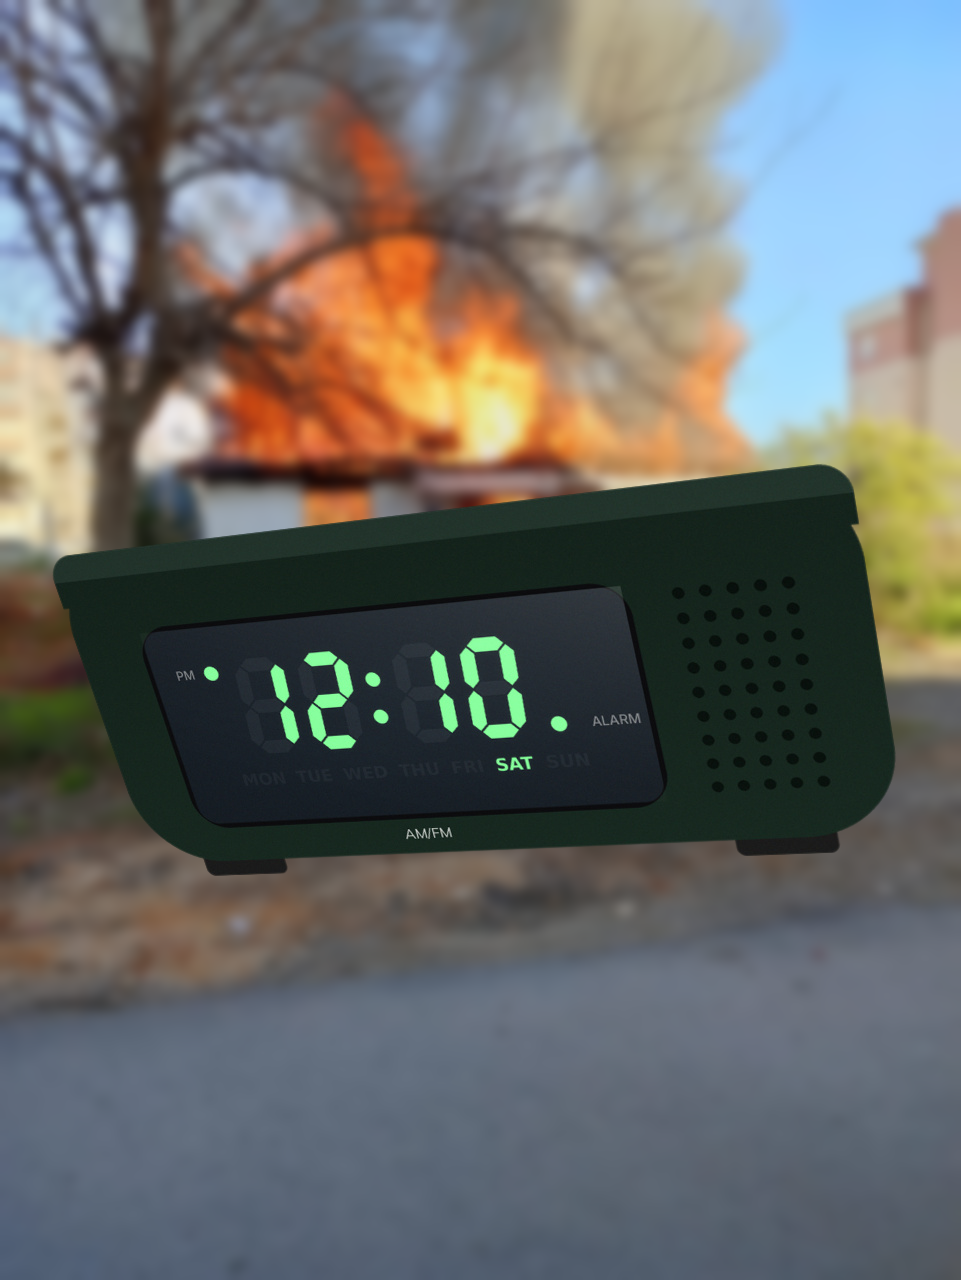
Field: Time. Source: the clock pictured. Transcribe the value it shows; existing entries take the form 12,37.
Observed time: 12,10
